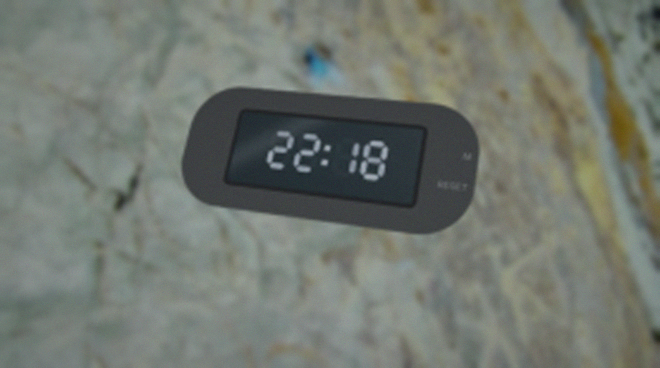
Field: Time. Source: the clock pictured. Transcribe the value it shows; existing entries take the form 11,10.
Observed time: 22,18
